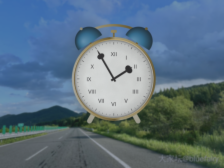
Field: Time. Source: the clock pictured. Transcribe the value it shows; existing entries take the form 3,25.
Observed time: 1,55
